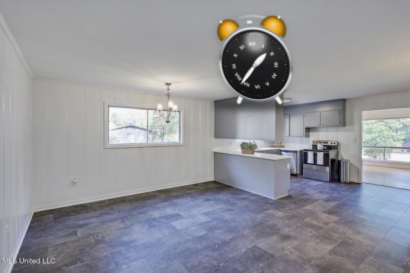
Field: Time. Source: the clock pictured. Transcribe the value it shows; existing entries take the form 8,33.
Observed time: 1,37
